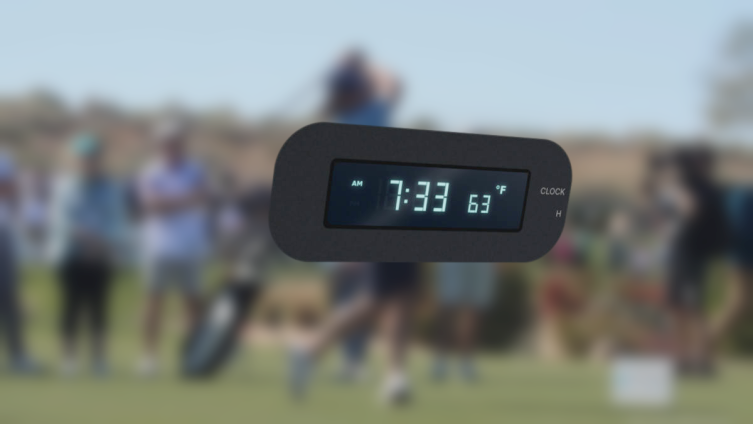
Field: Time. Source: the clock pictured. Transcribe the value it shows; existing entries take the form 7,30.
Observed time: 7,33
